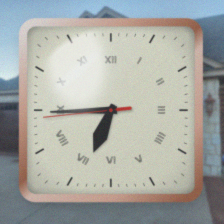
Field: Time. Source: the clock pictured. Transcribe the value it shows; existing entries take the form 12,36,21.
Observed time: 6,44,44
